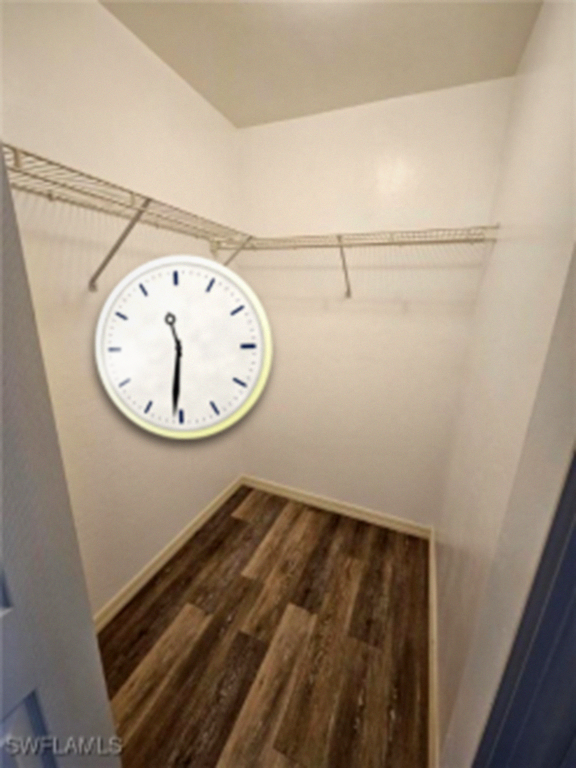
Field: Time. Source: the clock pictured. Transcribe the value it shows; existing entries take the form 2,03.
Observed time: 11,31
